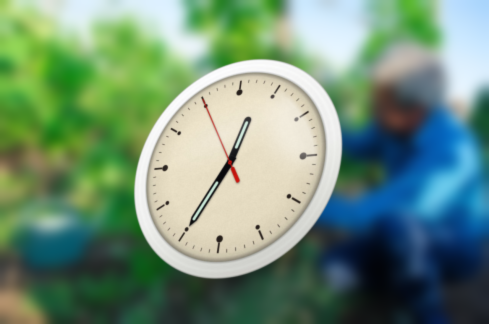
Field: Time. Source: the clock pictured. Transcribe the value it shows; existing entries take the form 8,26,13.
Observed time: 12,34,55
